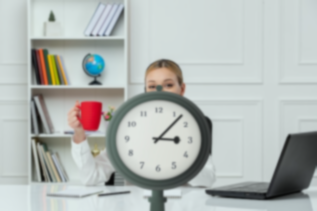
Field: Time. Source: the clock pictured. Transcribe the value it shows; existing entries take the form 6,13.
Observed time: 3,07
